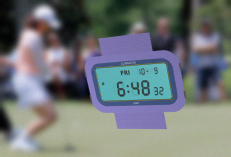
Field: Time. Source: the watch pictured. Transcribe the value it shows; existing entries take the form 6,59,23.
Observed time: 6,48,32
